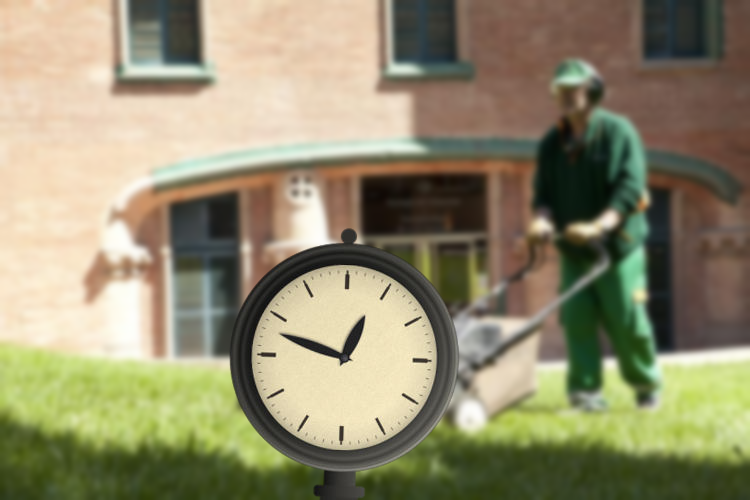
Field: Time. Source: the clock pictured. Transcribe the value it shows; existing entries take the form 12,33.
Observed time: 12,48
